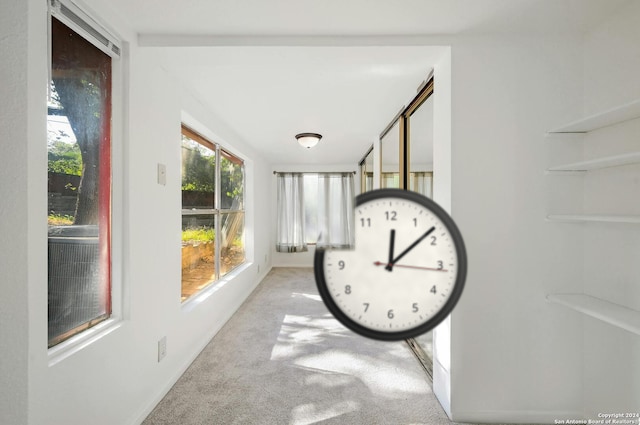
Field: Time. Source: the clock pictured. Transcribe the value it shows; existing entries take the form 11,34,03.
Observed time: 12,08,16
